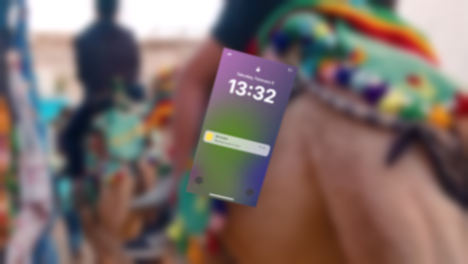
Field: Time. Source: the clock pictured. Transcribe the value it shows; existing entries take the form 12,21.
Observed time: 13,32
